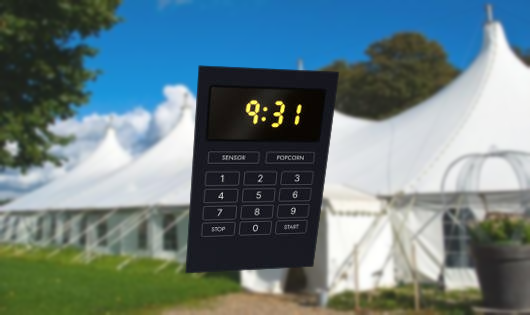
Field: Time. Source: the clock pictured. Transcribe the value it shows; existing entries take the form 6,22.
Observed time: 9,31
